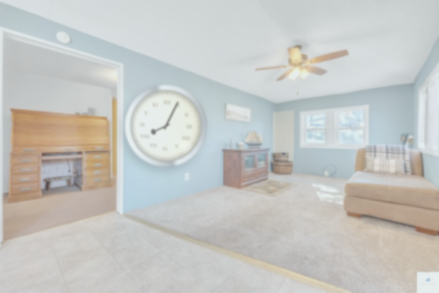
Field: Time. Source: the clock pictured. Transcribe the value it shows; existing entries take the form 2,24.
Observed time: 8,04
